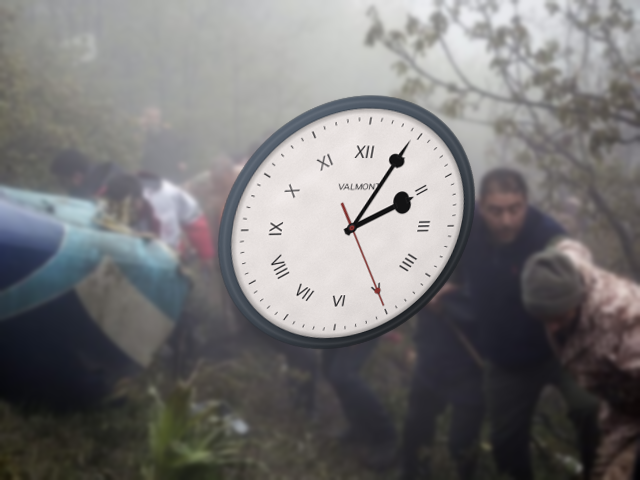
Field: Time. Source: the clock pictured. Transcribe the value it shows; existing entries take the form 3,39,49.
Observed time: 2,04,25
